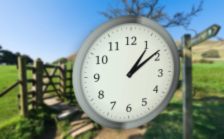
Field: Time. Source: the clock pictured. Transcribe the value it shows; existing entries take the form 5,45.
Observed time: 1,09
